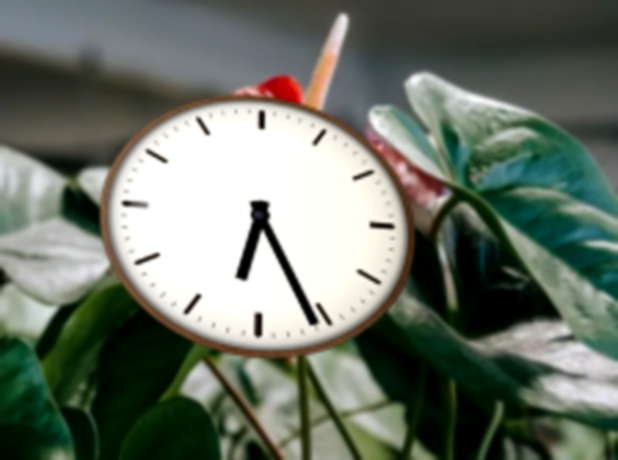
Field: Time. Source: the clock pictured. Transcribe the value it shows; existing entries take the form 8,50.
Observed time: 6,26
